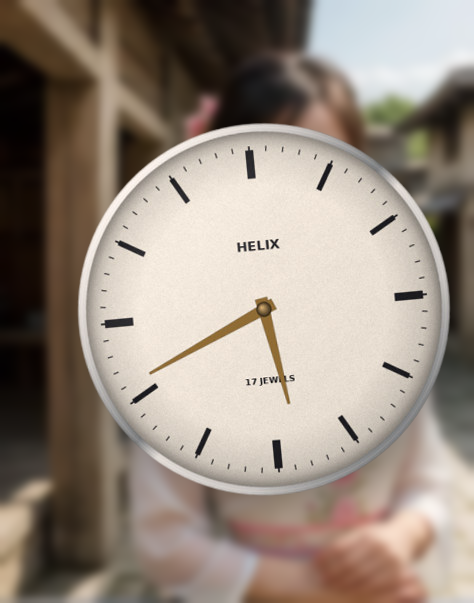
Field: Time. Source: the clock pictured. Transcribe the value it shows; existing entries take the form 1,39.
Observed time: 5,41
